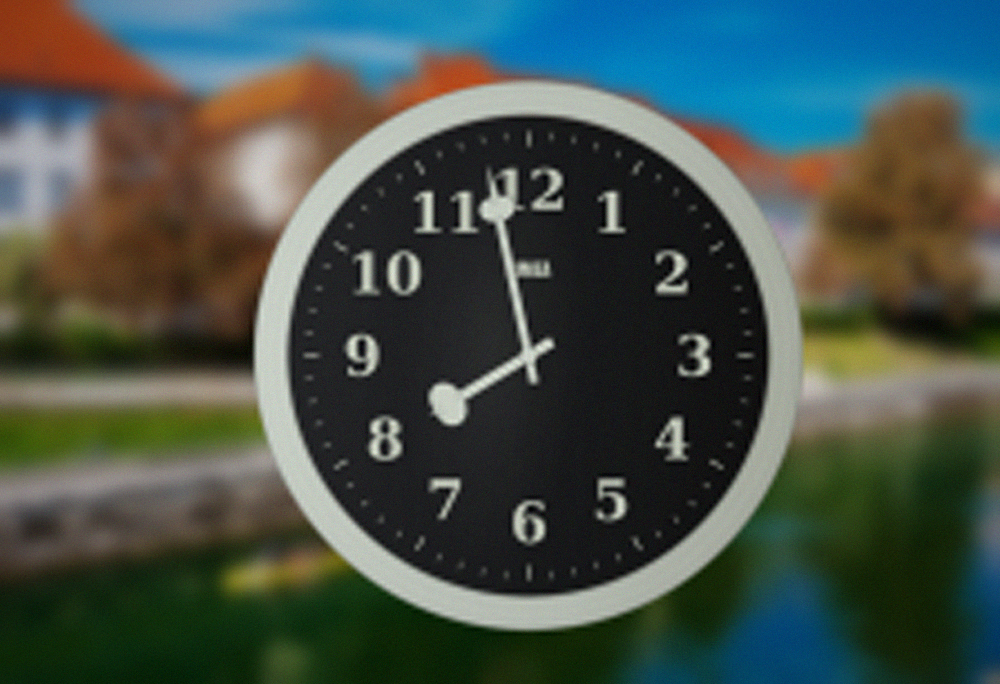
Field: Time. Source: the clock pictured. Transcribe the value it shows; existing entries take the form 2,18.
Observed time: 7,58
